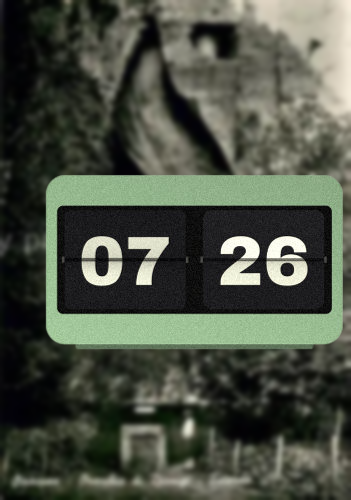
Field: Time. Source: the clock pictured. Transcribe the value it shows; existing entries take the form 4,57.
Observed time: 7,26
